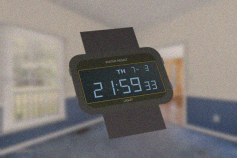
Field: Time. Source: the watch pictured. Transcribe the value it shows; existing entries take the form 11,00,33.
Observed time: 21,59,33
